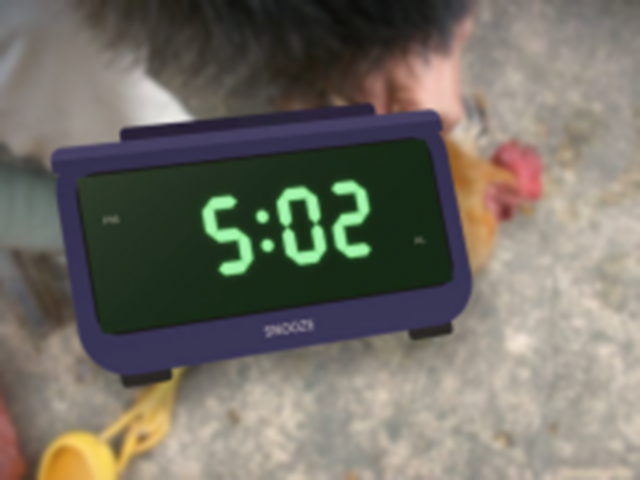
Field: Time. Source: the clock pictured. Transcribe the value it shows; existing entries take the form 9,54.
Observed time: 5,02
